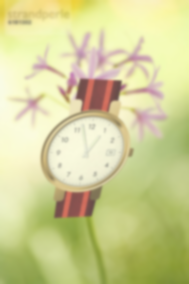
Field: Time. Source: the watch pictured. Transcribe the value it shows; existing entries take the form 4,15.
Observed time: 12,57
